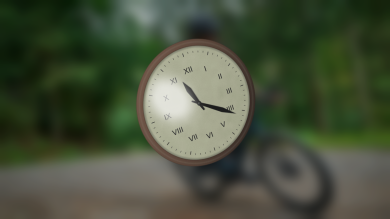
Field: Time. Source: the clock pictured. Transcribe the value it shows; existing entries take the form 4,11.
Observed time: 11,21
